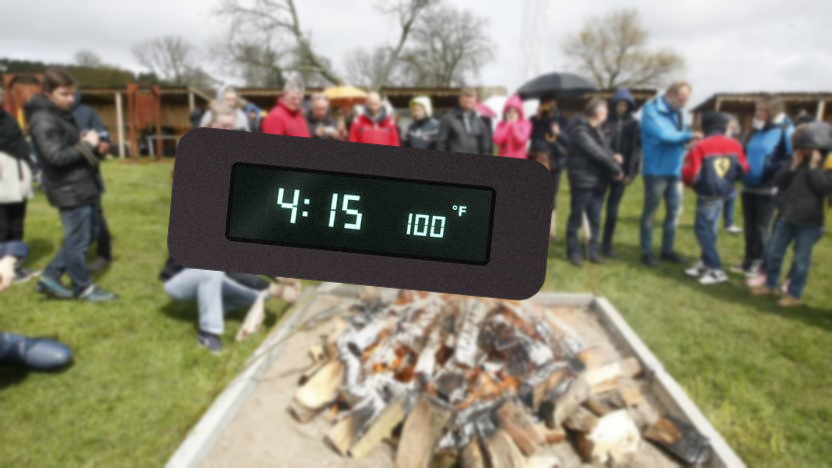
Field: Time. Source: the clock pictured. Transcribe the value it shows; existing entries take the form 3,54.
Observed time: 4,15
